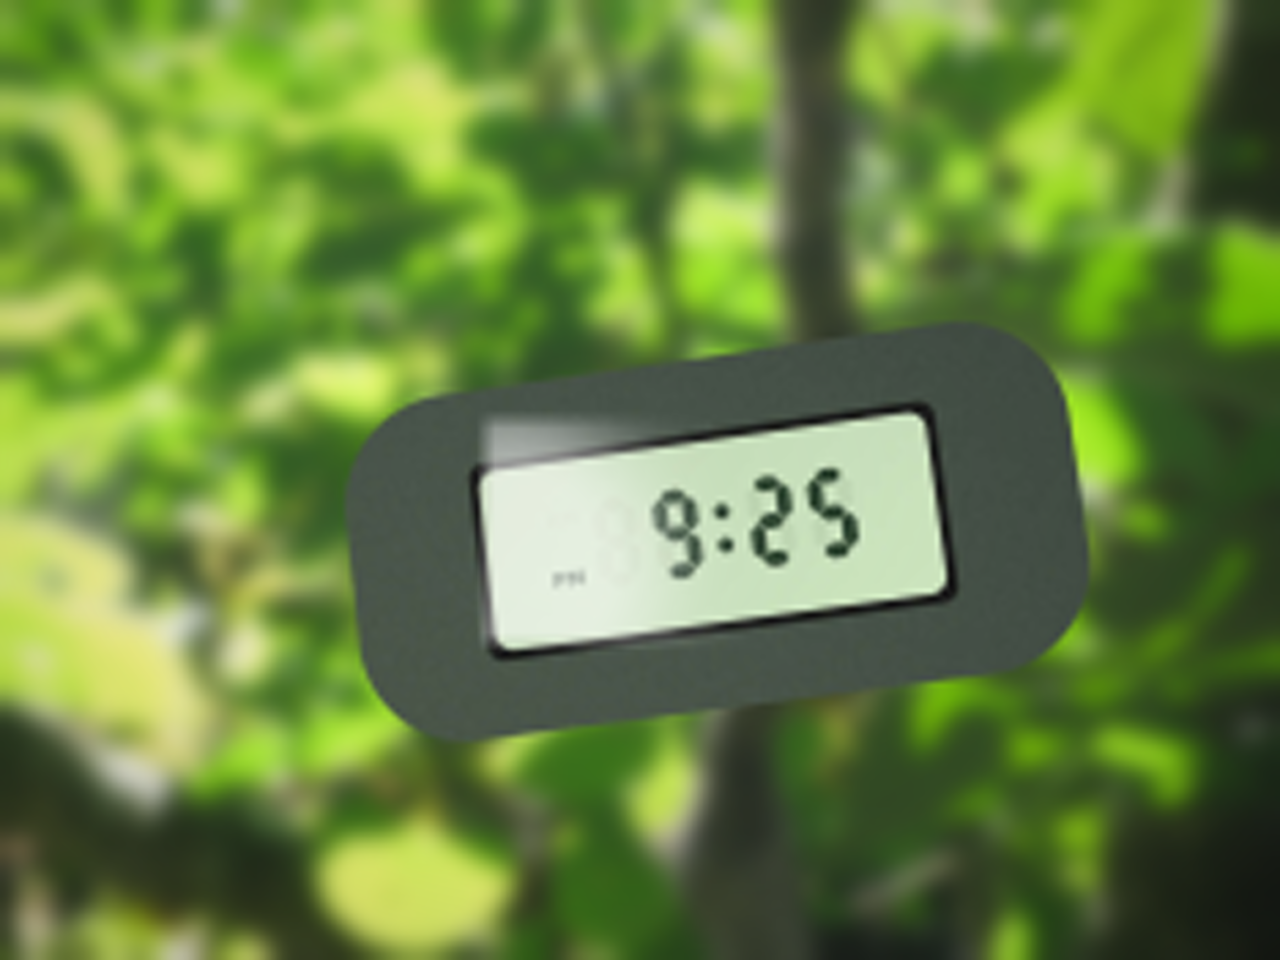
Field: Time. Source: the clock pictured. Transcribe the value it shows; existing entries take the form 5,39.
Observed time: 9,25
